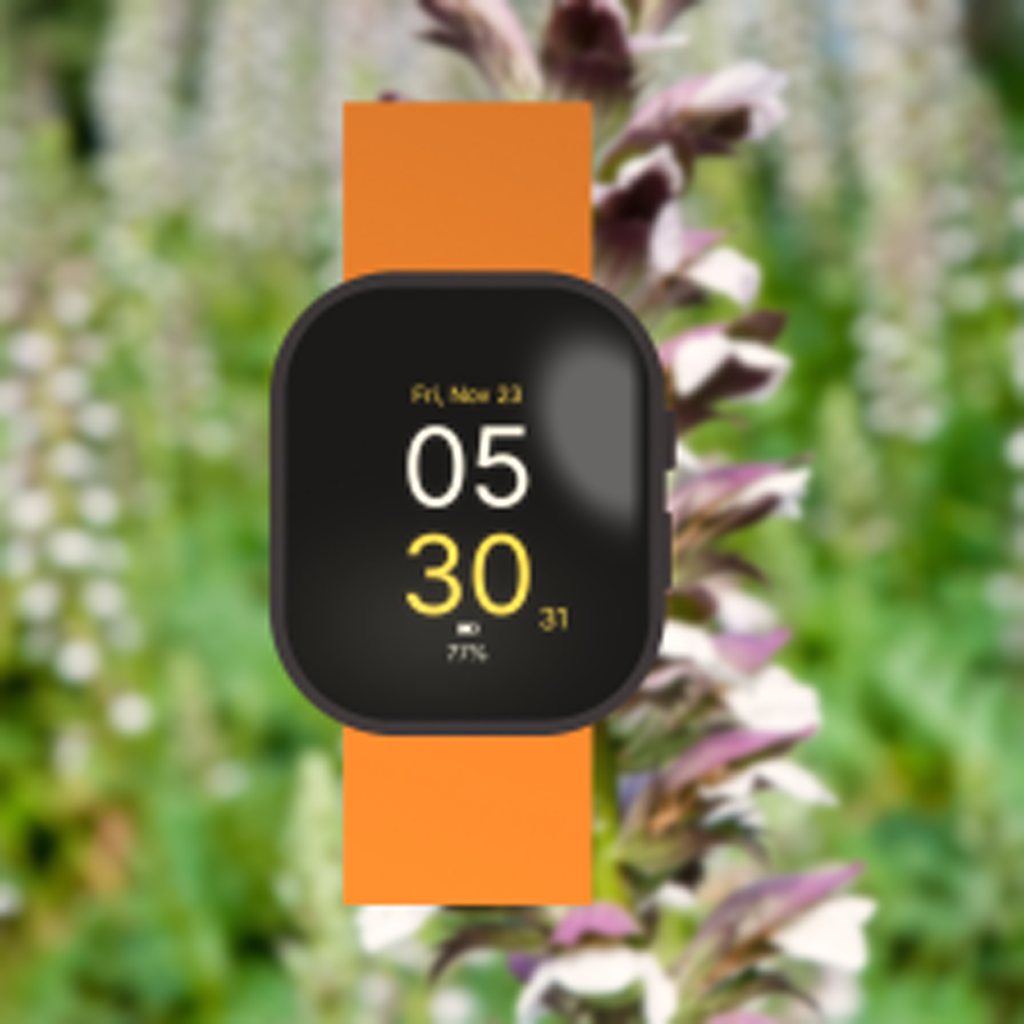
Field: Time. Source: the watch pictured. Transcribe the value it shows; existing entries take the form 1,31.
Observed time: 5,30
